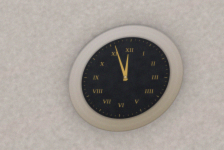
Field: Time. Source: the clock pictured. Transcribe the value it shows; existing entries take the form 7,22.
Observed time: 11,56
